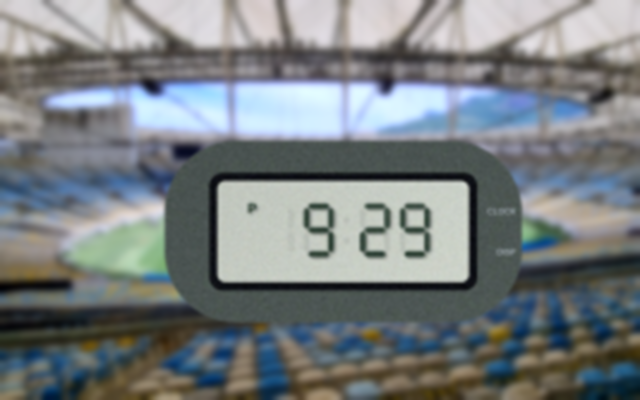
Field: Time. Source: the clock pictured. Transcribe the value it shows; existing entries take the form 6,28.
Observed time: 9,29
